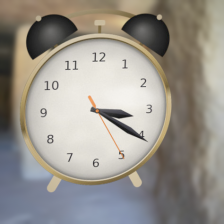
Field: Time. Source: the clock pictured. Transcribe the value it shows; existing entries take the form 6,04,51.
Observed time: 3,20,25
